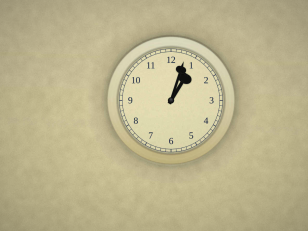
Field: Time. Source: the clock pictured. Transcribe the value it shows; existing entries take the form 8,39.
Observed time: 1,03
